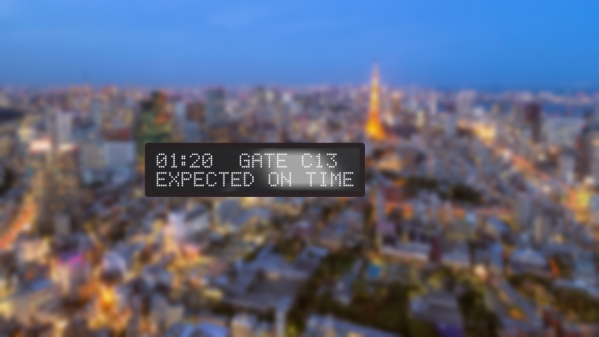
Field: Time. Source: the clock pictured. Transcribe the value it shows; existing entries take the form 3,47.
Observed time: 1,20
